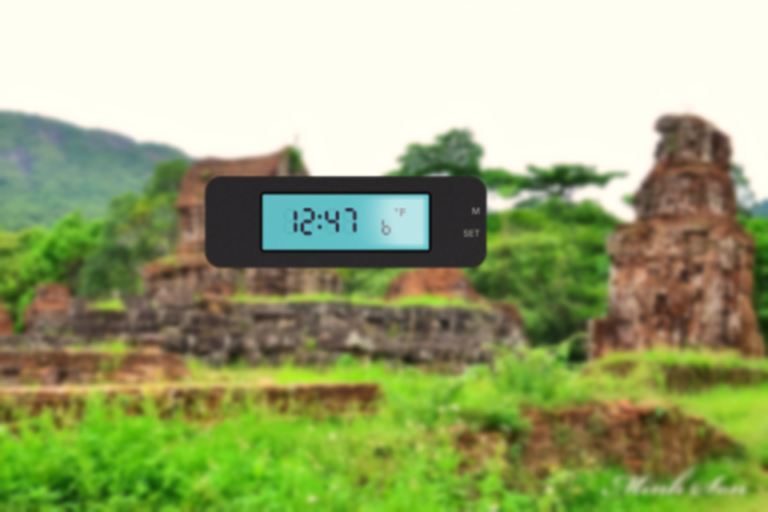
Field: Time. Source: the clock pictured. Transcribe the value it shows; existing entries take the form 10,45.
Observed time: 12,47
